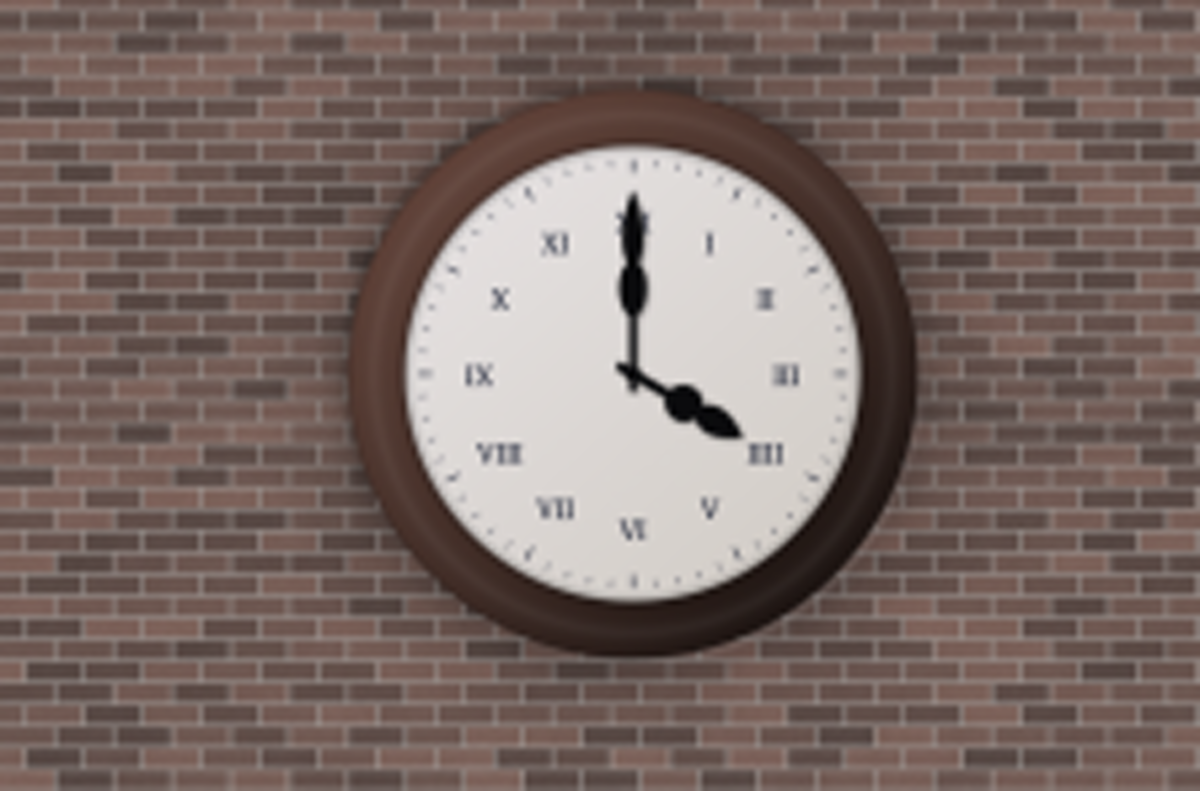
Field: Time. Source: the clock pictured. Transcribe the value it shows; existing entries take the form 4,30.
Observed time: 4,00
